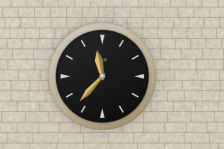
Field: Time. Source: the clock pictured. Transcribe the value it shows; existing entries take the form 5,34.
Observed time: 11,37
